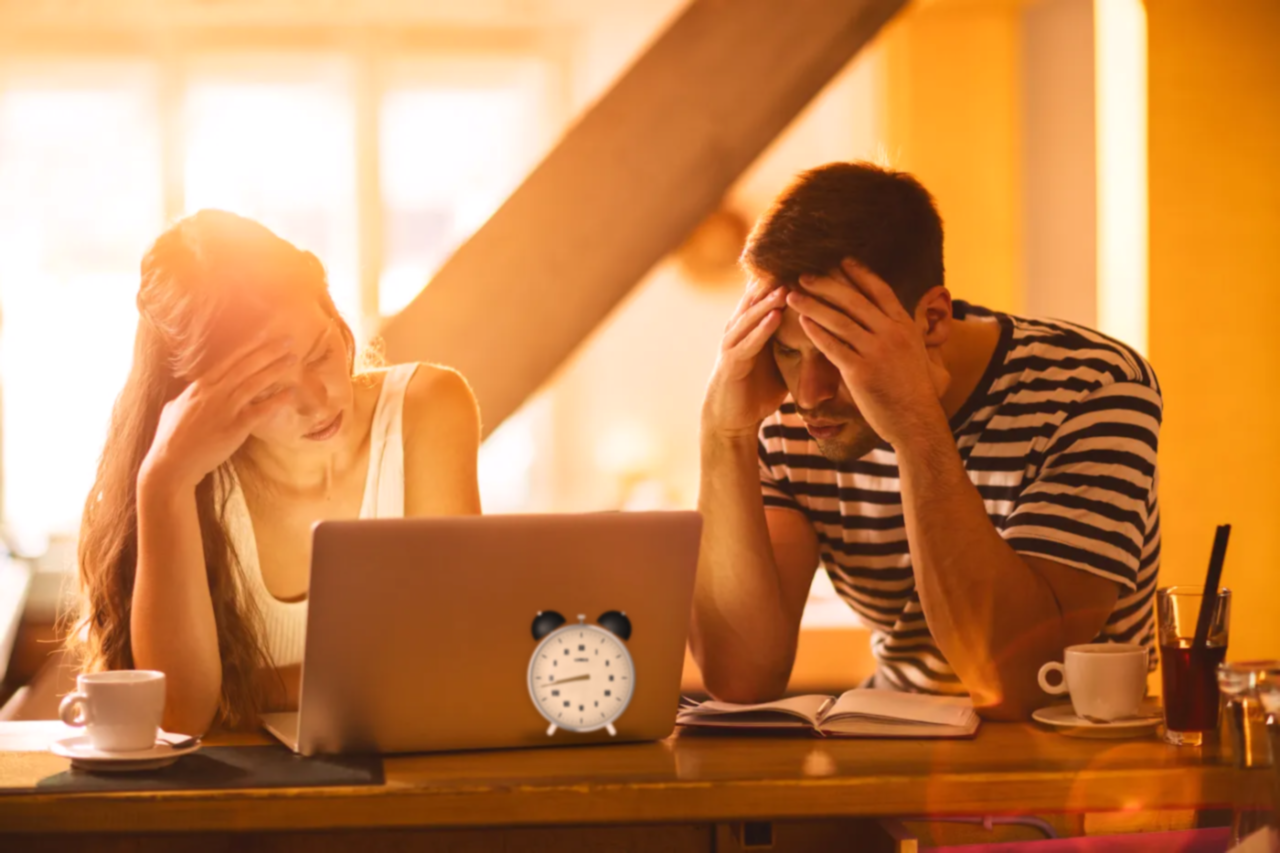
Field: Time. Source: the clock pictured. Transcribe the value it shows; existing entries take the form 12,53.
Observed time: 8,43
